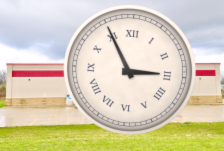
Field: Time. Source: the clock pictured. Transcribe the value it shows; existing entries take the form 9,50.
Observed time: 2,55
